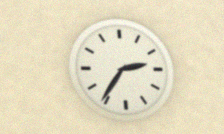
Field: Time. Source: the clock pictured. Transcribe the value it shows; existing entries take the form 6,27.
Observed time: 2,36
